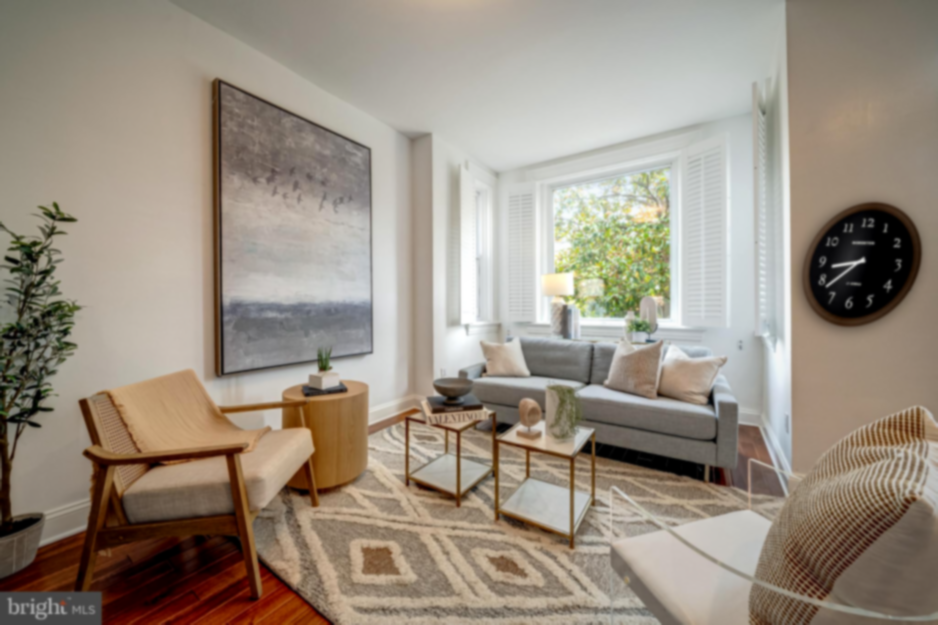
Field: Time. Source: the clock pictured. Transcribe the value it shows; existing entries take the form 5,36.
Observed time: 8,38
